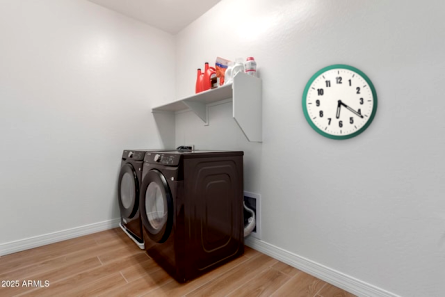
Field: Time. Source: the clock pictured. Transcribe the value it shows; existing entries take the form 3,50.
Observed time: 6,21
